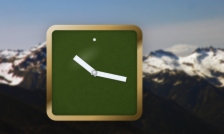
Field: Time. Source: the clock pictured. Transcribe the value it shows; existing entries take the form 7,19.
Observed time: 10,17
